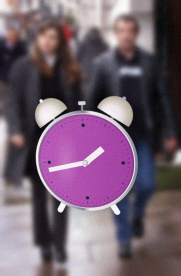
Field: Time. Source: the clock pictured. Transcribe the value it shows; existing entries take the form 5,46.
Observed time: 1,43
